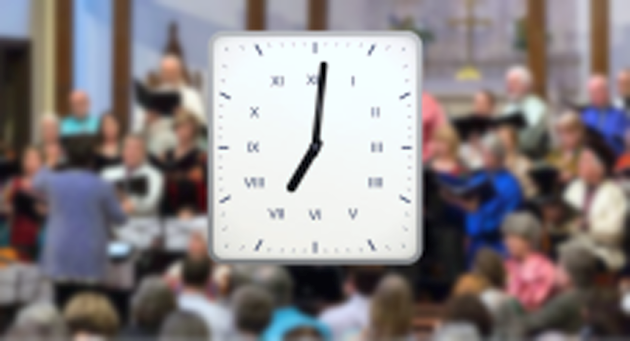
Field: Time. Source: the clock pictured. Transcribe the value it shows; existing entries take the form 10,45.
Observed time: 7,01
